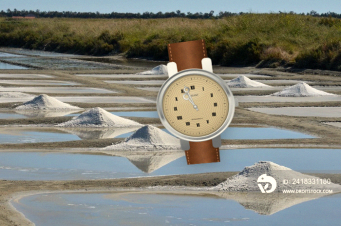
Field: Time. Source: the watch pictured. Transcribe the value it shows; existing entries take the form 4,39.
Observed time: 10,57
